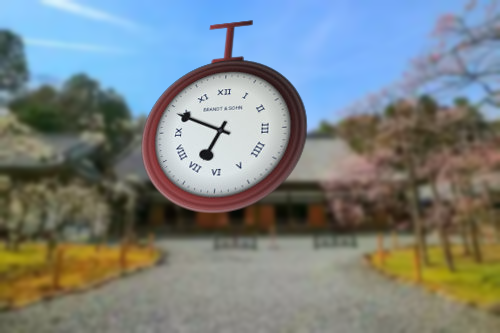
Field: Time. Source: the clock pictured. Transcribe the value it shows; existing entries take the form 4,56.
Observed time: 6,49
